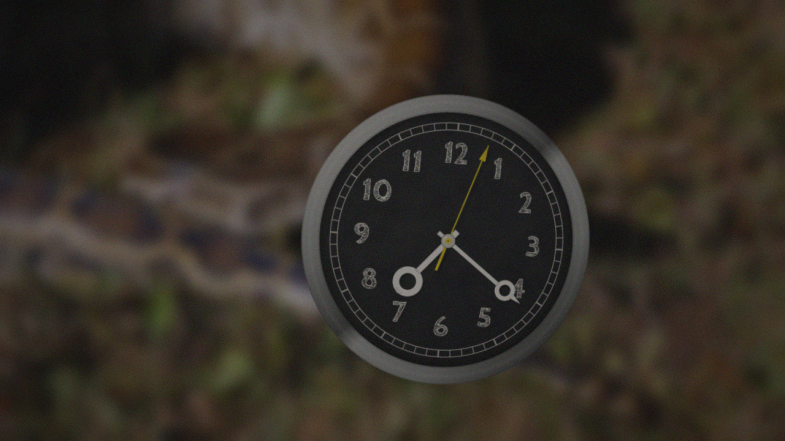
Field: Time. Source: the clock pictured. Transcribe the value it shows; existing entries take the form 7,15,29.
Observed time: 7,21,03
